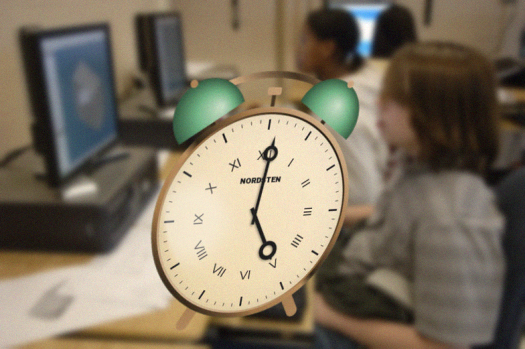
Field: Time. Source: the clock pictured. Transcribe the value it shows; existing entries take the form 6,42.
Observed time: 5,01
